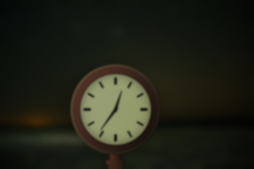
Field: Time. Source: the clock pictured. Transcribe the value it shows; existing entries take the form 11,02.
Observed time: 12,36
